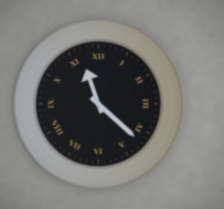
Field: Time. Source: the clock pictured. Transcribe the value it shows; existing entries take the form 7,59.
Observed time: 11,22
